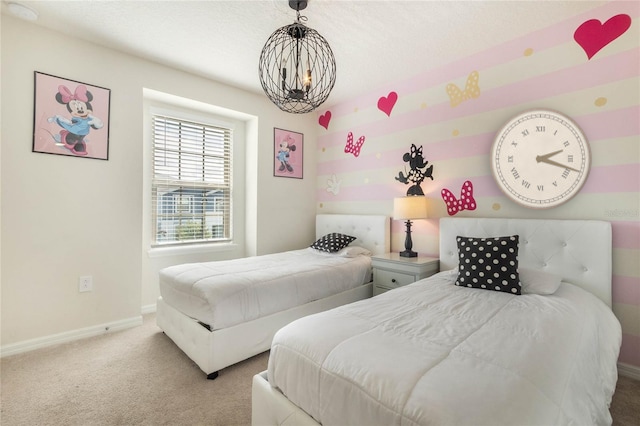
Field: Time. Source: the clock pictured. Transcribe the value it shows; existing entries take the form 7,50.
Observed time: 2,18
